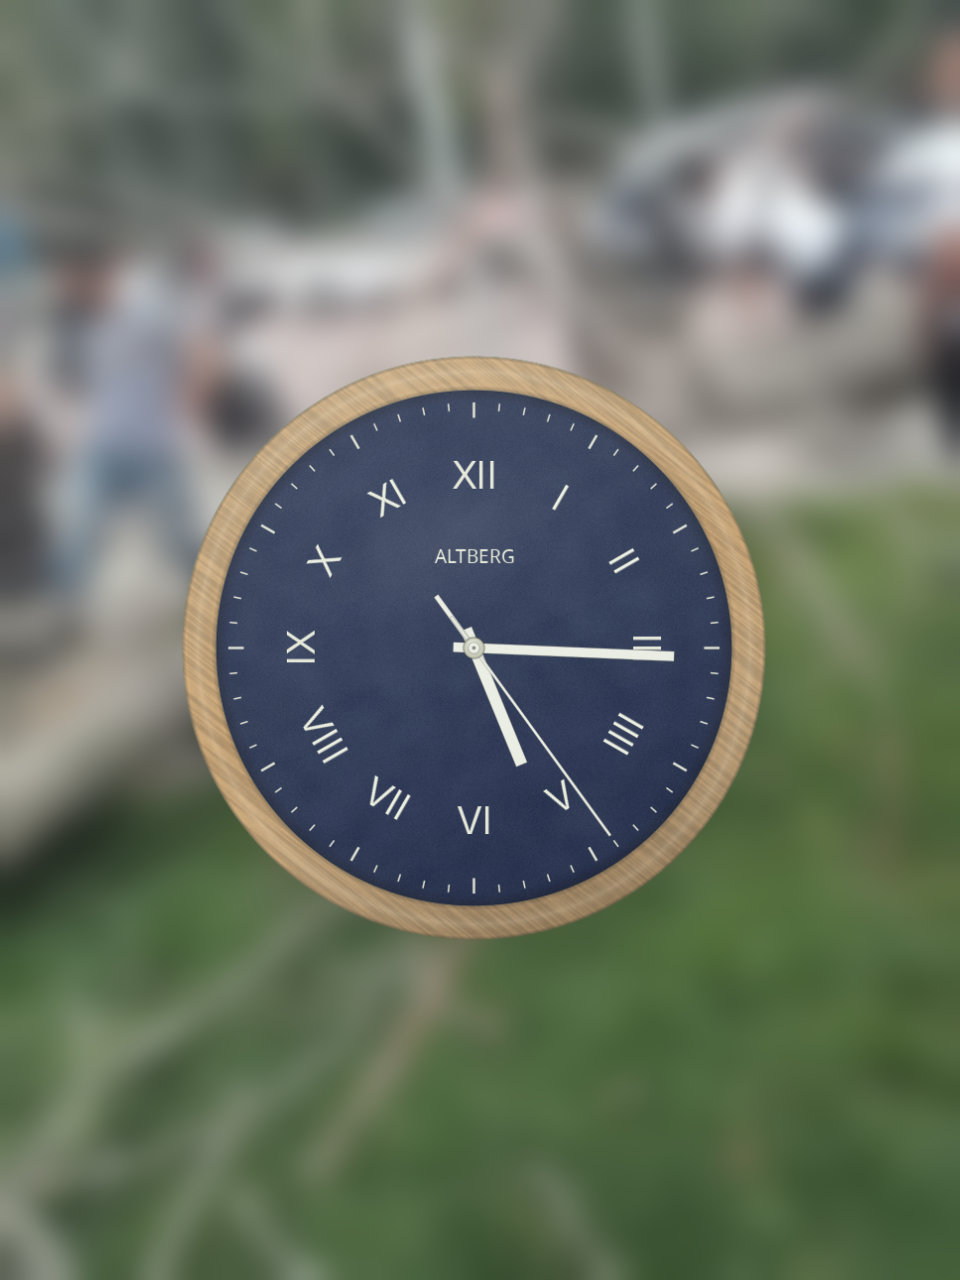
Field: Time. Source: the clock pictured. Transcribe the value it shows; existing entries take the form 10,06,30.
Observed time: 5,15,24
